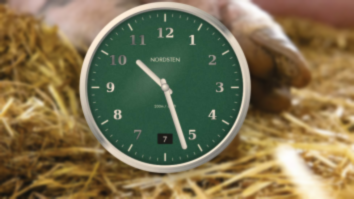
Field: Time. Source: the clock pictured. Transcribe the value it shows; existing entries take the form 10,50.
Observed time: 10,27
